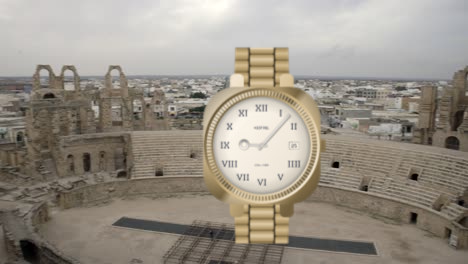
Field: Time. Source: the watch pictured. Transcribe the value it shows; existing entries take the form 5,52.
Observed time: 9,07
